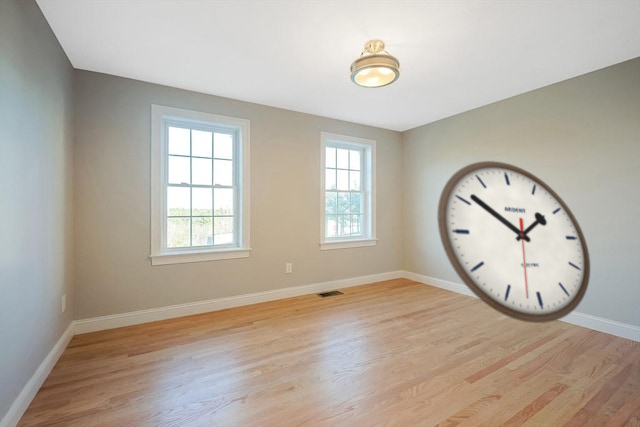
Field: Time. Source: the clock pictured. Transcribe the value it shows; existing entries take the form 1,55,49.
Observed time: 1,51,32
